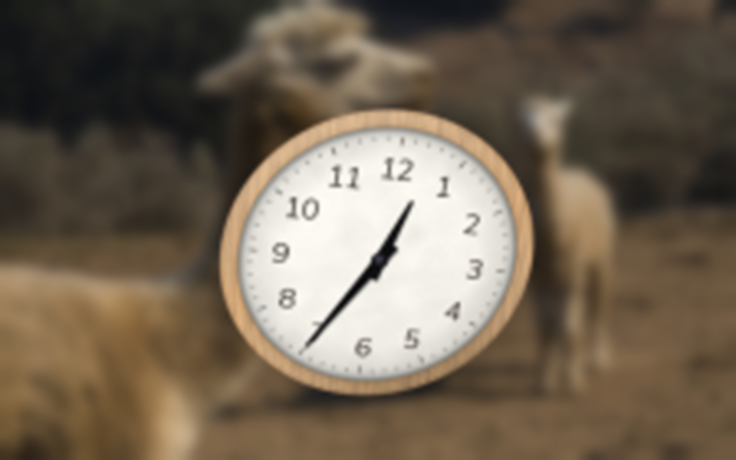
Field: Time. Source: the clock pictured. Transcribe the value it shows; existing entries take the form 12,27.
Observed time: 12,35
